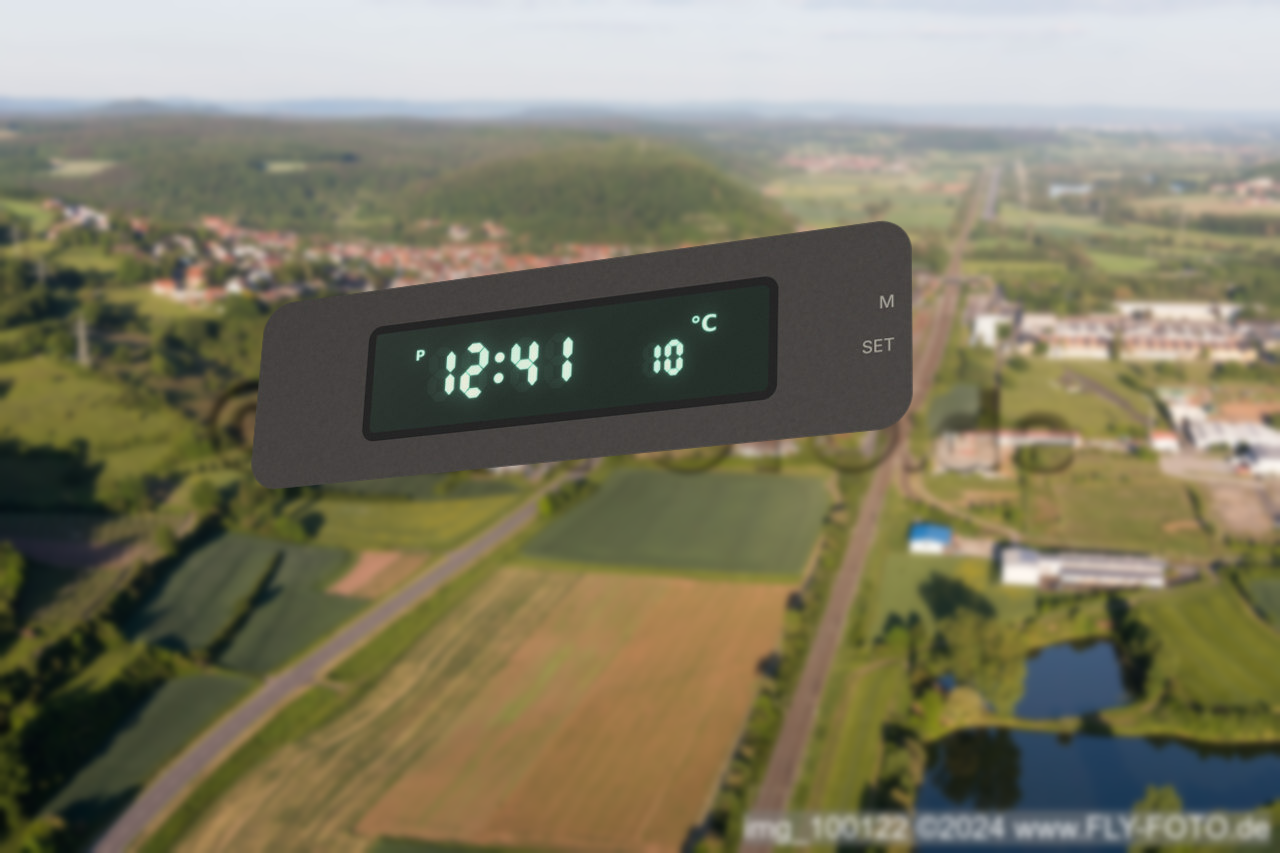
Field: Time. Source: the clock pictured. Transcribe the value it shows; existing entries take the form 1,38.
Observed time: 12,41
